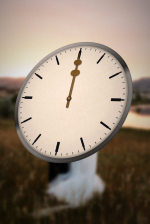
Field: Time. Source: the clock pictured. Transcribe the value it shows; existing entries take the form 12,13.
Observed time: 12,00
